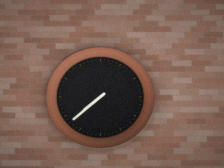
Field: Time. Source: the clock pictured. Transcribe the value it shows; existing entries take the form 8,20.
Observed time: 7,38
